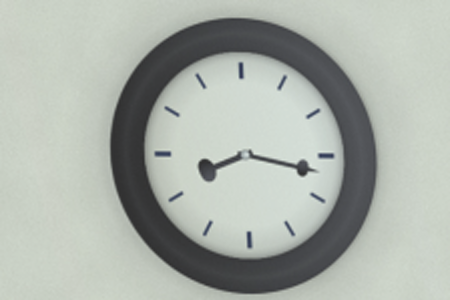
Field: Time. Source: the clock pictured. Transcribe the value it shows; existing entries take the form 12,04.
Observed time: 8,17
